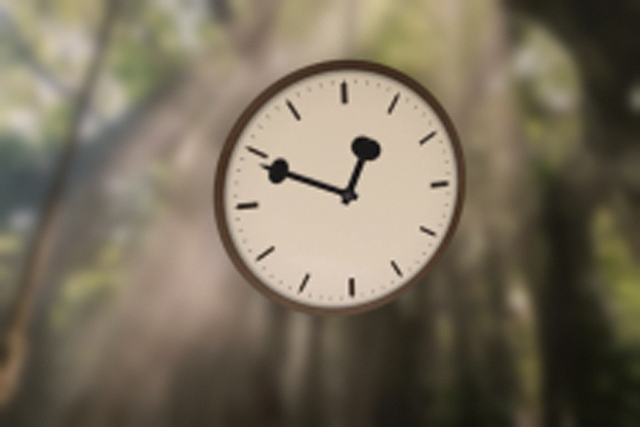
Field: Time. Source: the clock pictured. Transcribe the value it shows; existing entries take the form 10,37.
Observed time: 12,49
